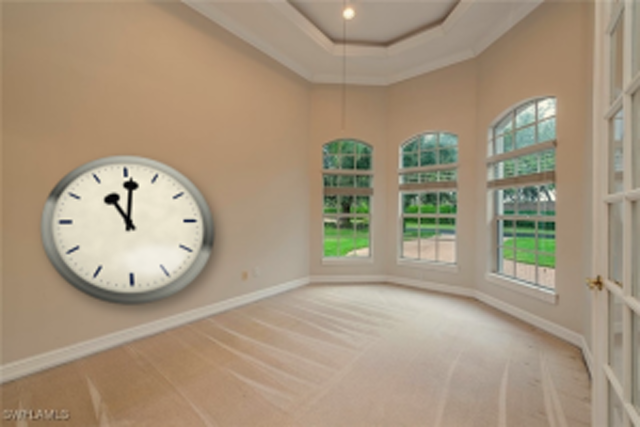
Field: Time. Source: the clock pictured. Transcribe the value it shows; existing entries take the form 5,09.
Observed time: 11,01
